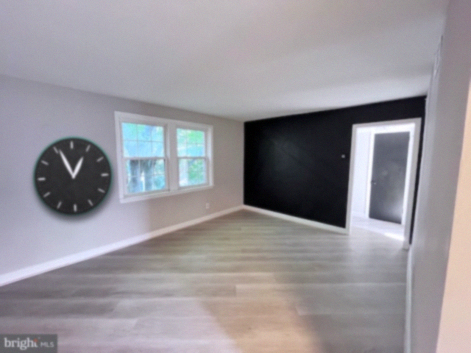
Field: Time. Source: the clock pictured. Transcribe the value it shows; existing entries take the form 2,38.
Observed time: 12,56
